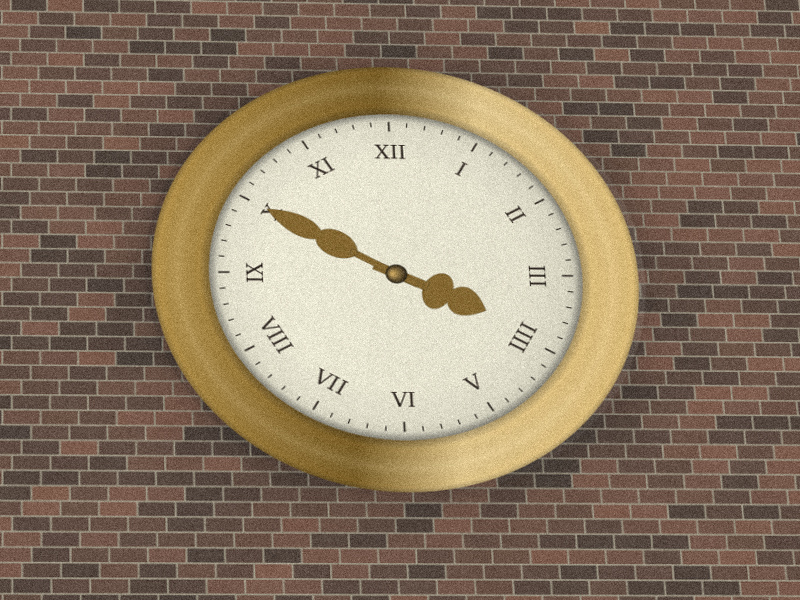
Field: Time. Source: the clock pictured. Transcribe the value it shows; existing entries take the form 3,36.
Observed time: 3,50
